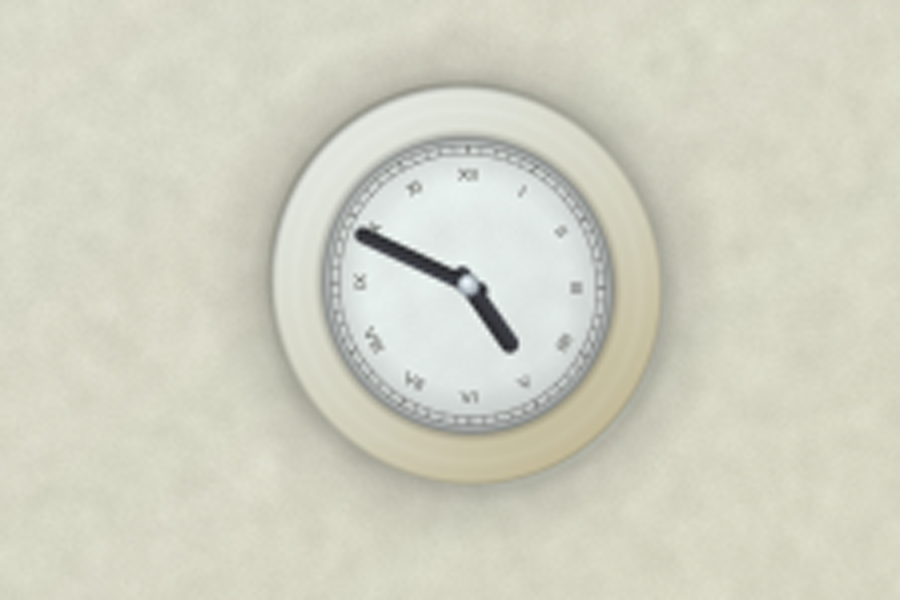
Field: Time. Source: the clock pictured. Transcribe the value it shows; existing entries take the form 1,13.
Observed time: 4,49
